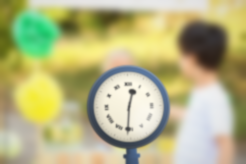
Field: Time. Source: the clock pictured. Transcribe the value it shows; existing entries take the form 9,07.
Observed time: 12,31
